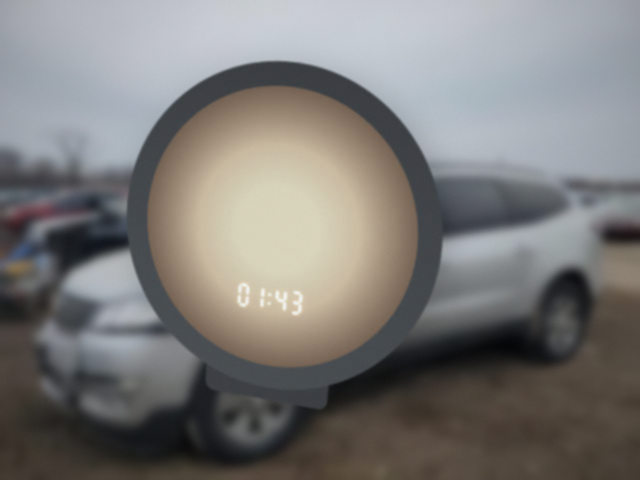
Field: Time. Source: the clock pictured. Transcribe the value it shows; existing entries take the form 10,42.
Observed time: 1,43
